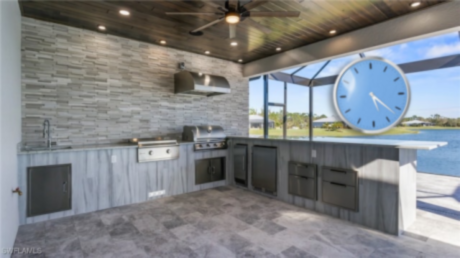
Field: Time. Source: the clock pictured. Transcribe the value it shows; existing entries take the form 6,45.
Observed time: 5,22
